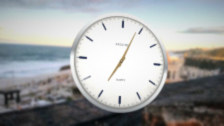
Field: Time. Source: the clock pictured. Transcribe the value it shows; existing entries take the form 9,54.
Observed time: 7,04
